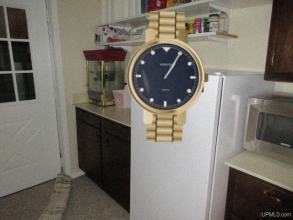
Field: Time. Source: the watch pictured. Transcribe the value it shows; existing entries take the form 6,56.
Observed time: 1,05
